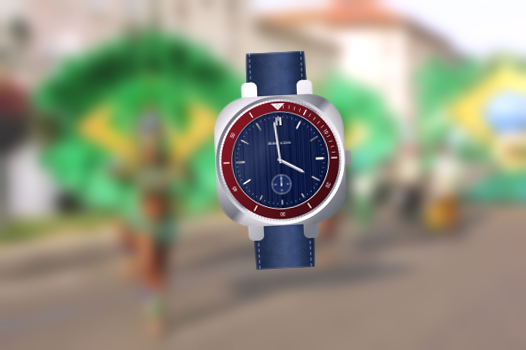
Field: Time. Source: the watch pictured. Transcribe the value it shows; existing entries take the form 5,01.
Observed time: 3,59
